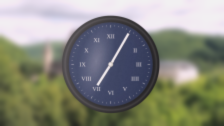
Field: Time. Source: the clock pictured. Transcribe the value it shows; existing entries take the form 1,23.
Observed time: 7,05
